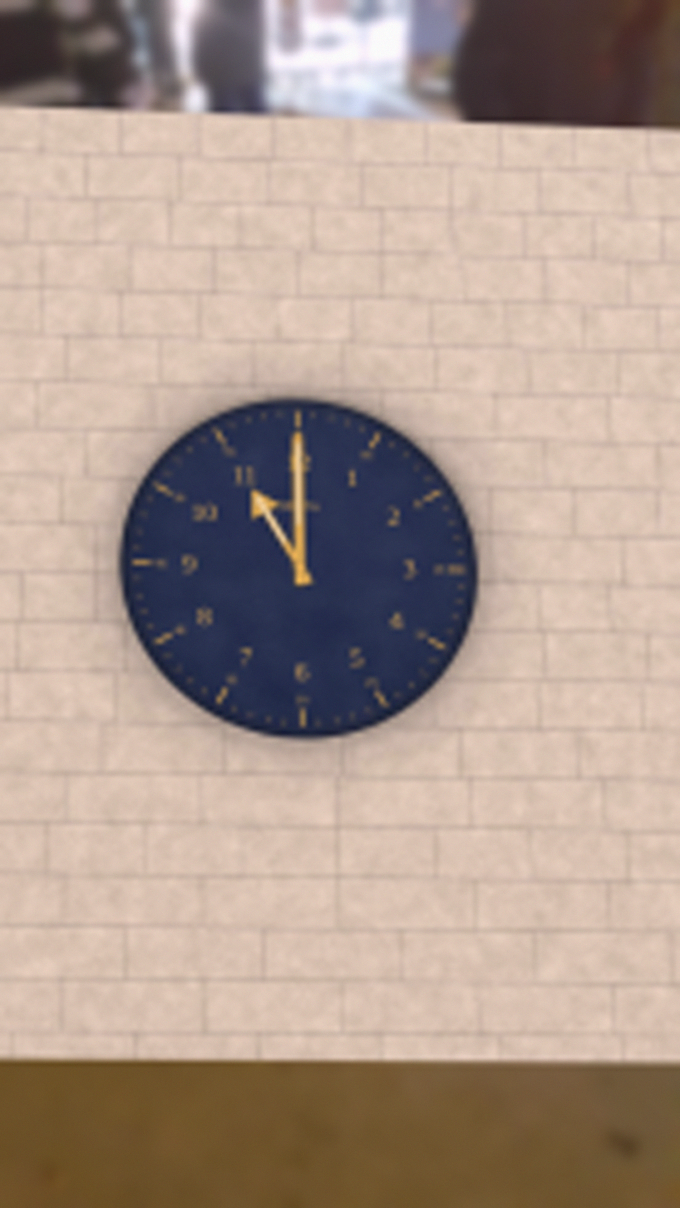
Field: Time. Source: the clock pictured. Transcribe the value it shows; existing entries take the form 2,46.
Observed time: 11,00
